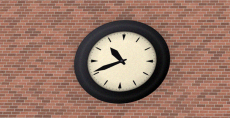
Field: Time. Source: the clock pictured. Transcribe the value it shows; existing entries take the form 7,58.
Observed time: 10,41
